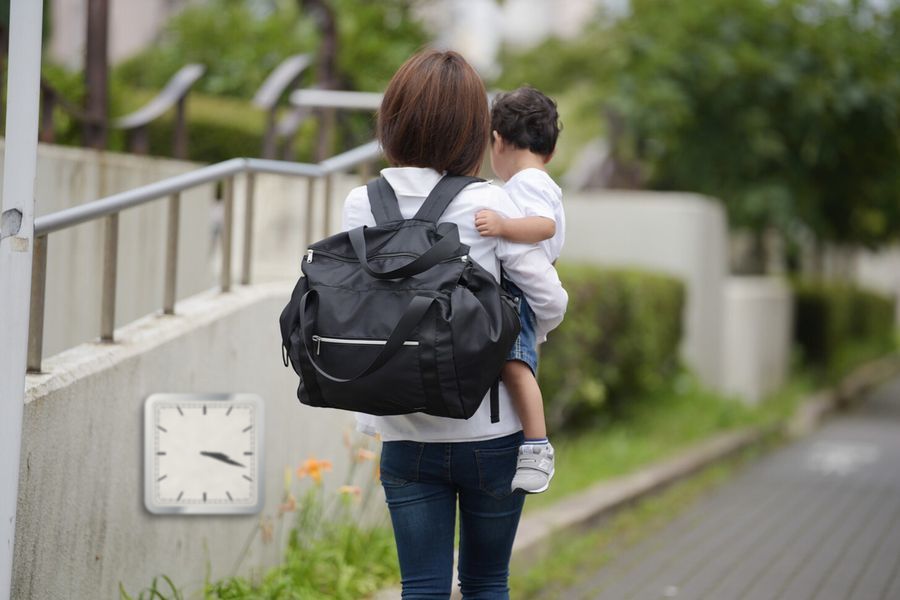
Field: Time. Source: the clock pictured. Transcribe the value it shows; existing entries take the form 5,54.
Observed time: 3,18
